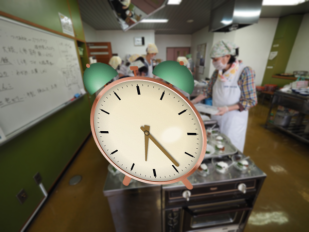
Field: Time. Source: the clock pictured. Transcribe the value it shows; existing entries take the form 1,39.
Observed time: 6,24
